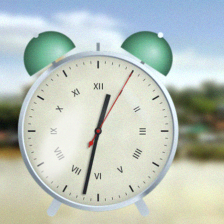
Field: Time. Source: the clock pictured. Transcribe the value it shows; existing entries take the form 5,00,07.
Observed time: 12,32,05
